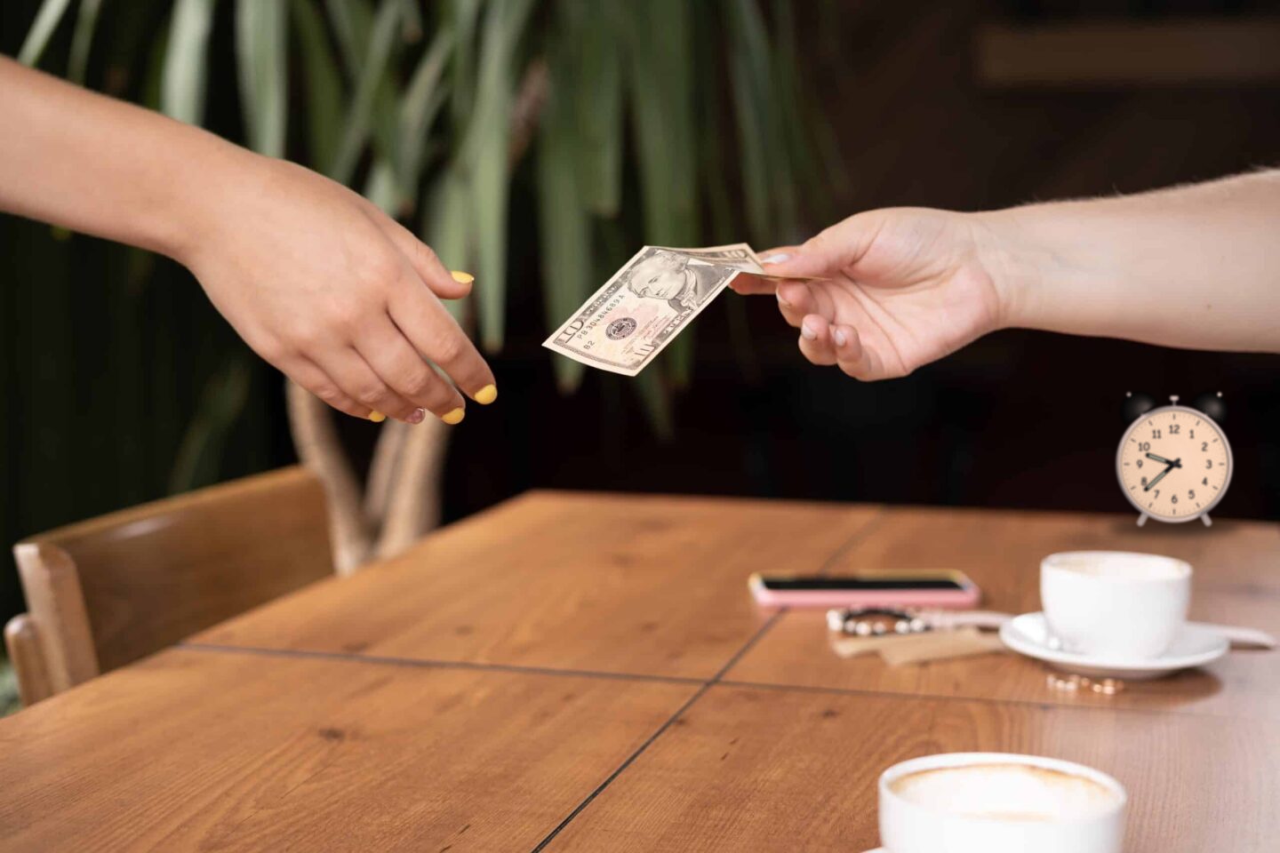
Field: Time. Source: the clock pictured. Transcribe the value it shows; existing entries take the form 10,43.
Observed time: 9,38
